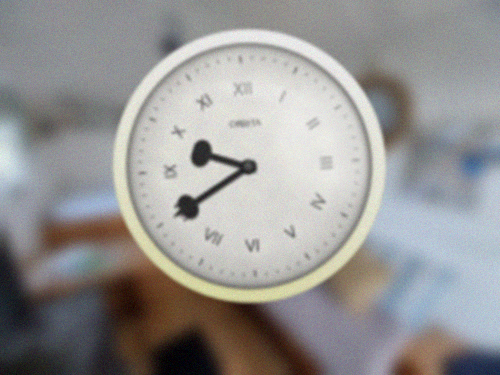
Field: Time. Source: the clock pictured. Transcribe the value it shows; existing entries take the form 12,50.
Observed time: 9,40
